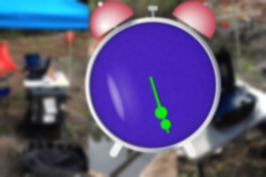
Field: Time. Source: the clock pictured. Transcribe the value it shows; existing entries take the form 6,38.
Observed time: 5,27
